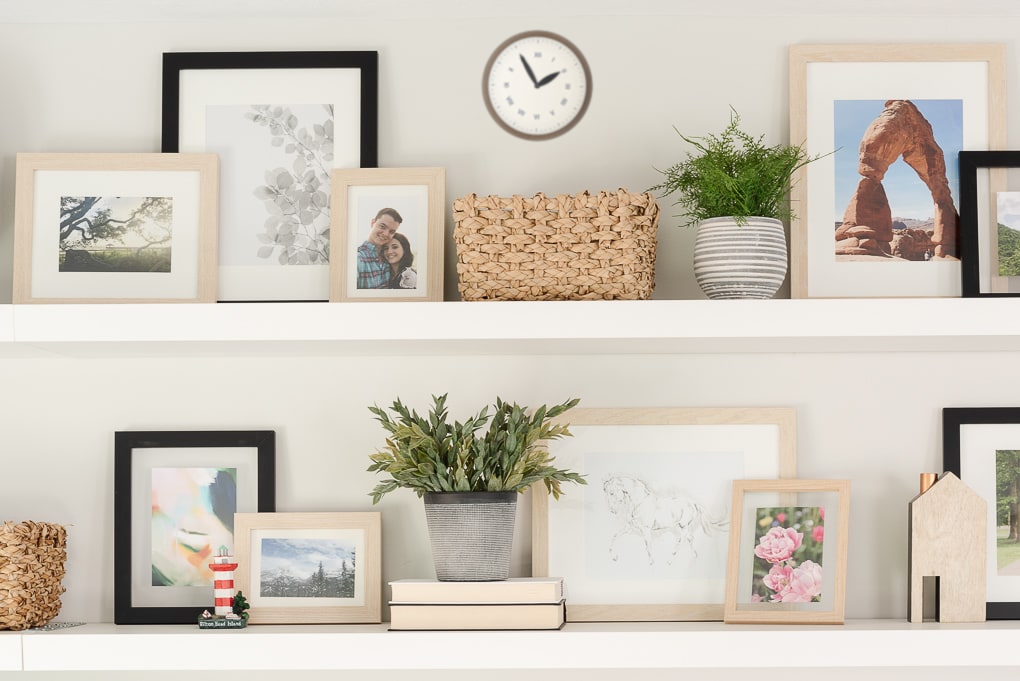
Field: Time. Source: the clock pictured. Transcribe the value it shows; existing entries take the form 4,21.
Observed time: 1,55
